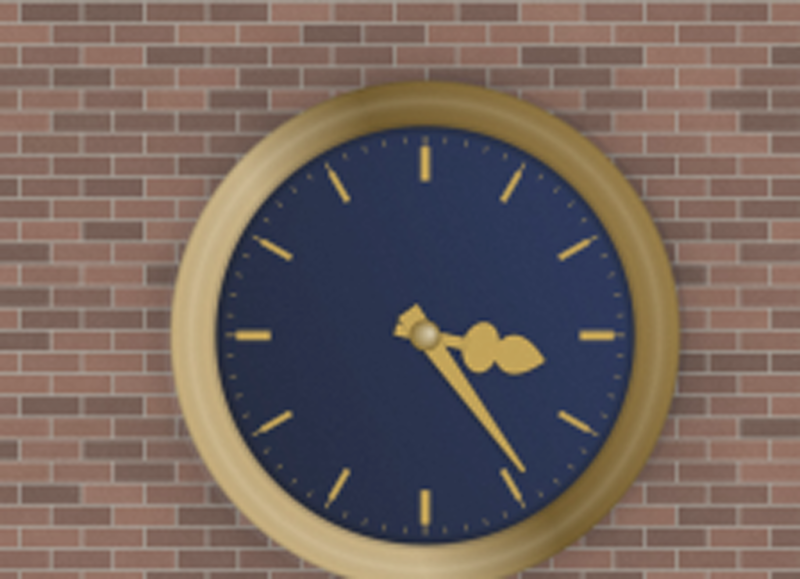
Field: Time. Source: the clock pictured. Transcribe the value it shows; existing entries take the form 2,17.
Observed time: 3,24
